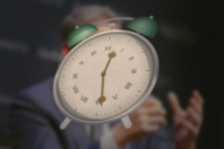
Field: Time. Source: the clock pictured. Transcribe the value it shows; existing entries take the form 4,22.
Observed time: 12,29
